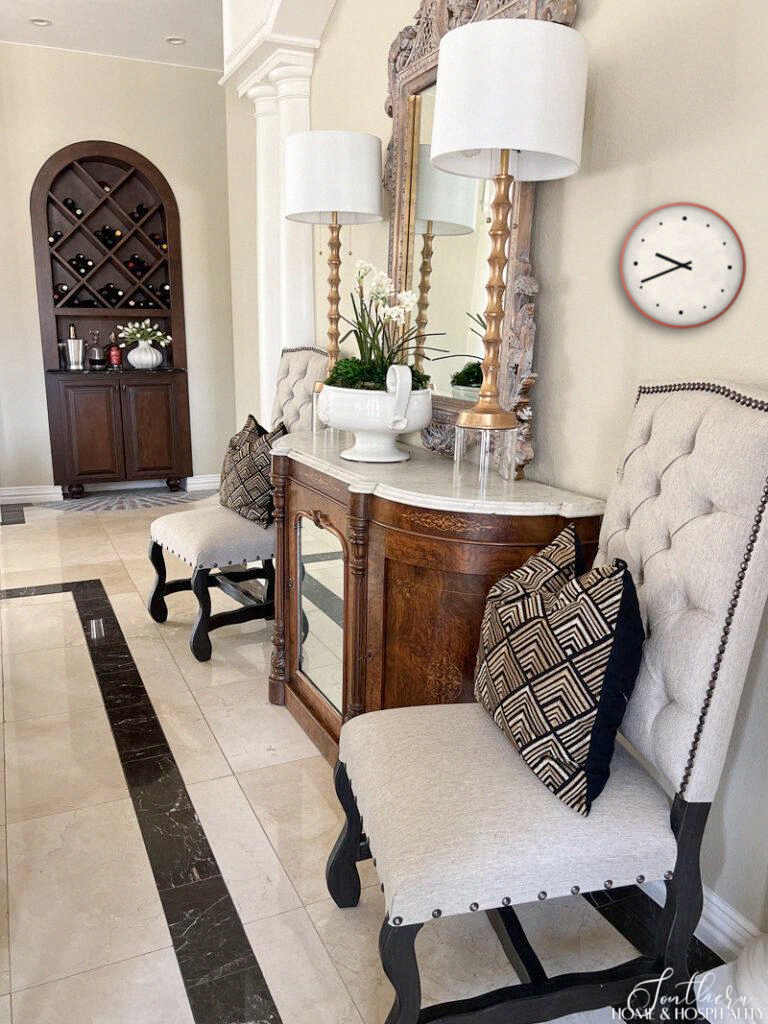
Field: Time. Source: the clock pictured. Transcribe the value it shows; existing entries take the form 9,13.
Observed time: 9,41
